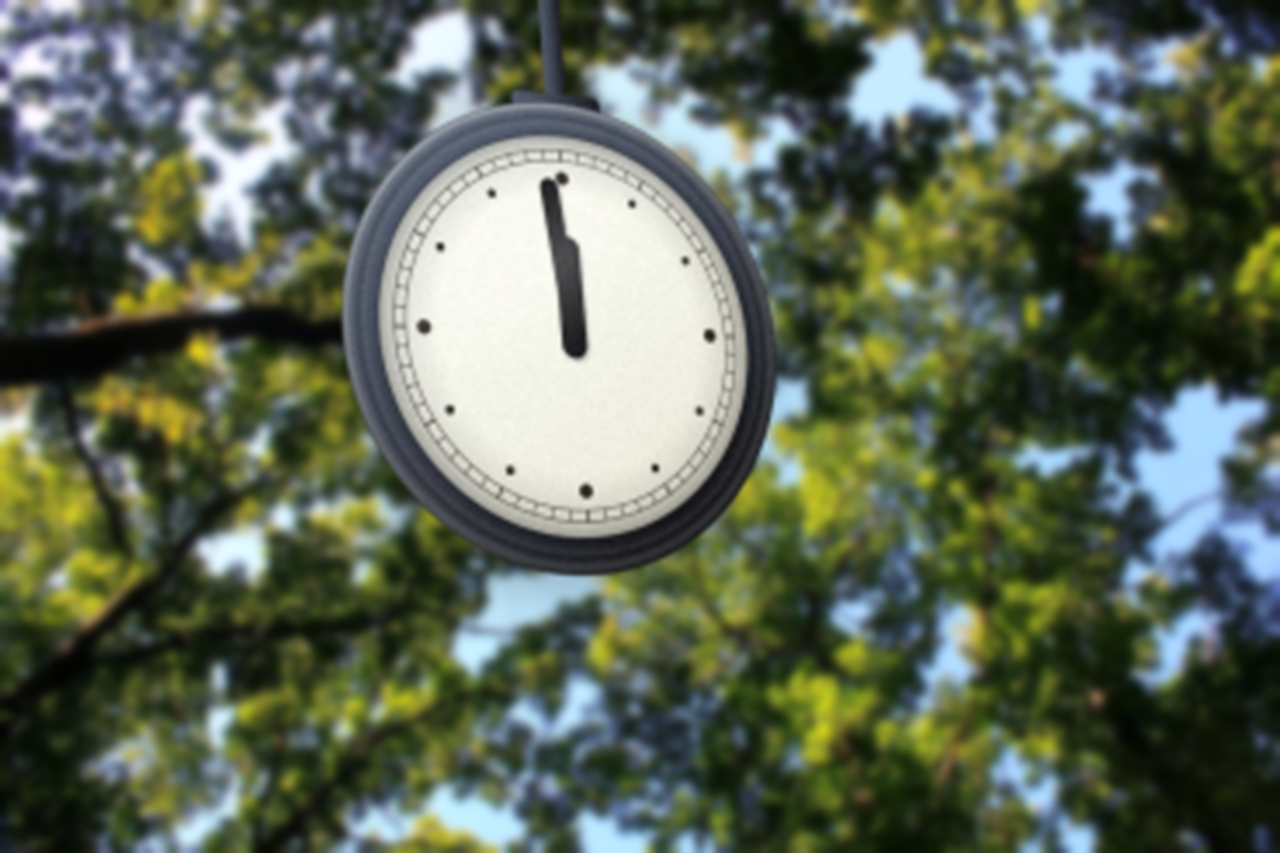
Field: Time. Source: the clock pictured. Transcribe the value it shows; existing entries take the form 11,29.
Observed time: 11,59
